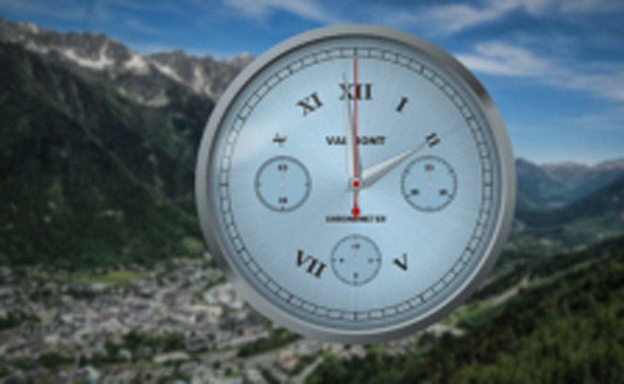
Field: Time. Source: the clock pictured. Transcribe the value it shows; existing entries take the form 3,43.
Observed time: 1,59
